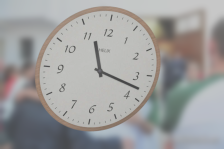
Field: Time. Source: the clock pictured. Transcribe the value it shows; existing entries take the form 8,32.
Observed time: 11,18
